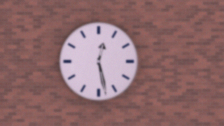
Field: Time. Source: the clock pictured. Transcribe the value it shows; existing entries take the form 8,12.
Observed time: 12,28
